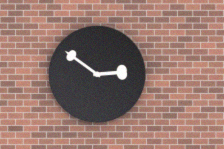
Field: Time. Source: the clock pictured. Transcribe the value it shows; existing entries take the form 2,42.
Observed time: 2,51
